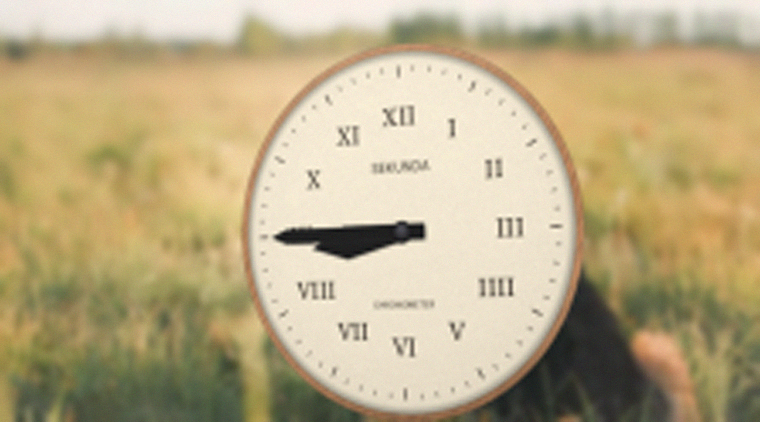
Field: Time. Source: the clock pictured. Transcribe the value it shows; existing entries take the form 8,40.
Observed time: 8,45
